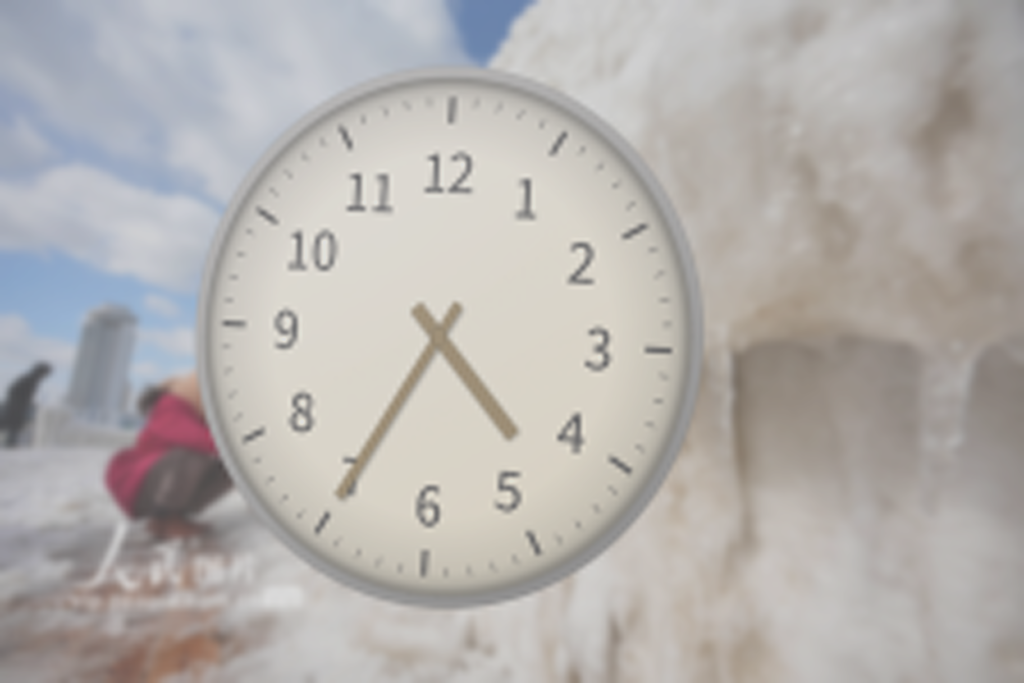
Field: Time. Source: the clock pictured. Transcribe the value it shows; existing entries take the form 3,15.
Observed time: 4,35
